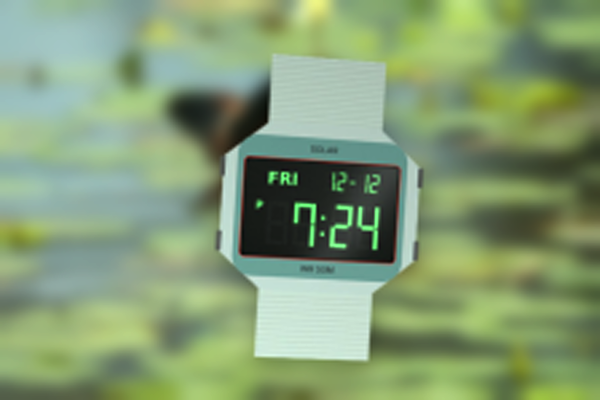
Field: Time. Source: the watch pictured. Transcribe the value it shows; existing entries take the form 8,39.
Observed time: 7,24
